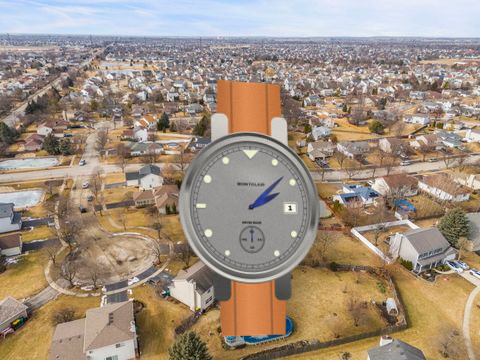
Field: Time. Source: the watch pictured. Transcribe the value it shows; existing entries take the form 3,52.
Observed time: 2,08
